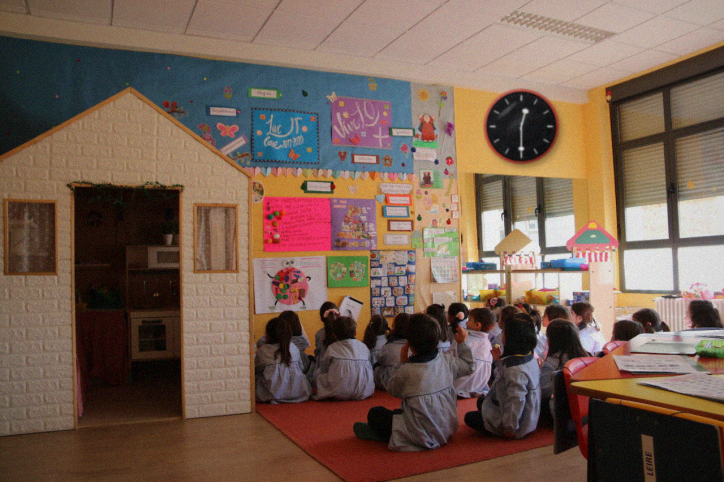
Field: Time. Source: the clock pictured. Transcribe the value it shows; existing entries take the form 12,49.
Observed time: 12,30
